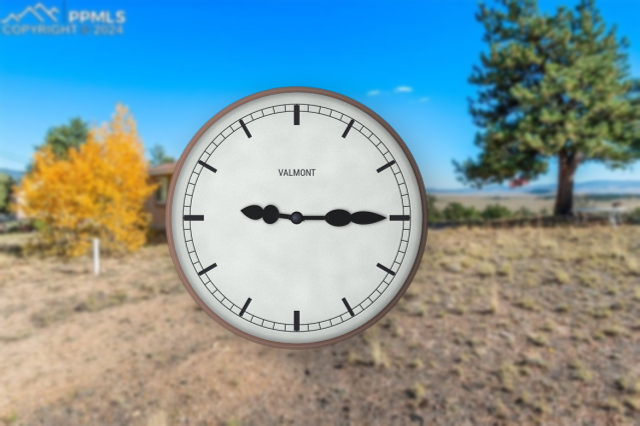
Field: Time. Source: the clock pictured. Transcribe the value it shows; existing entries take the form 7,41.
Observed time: 9,15
